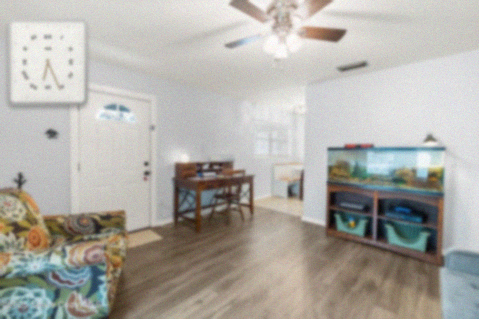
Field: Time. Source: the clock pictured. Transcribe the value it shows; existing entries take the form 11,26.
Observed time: 6,26
